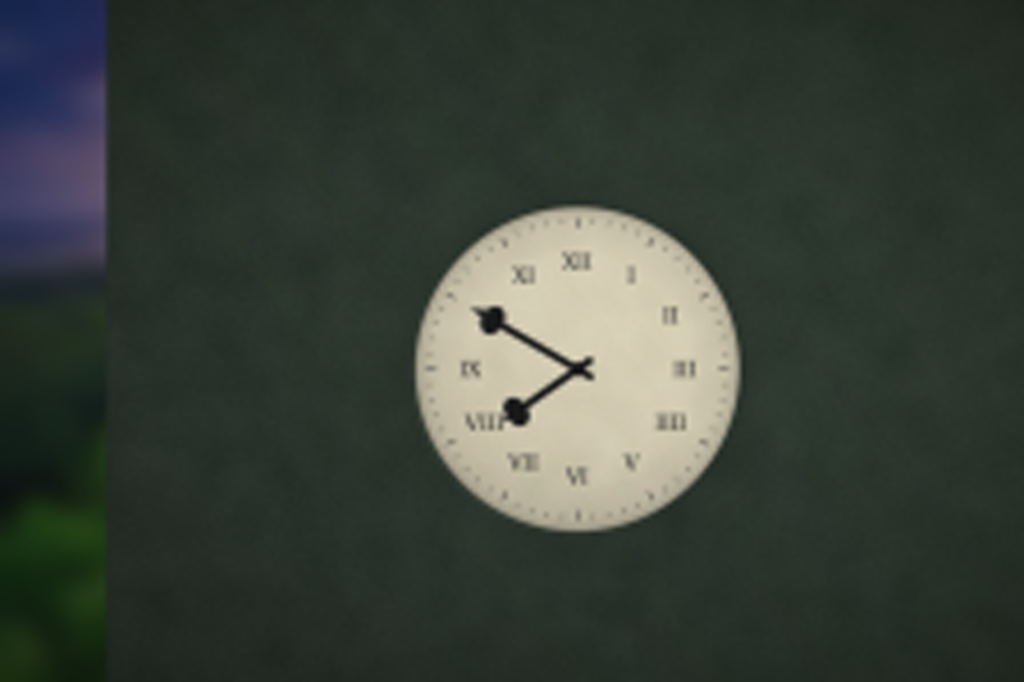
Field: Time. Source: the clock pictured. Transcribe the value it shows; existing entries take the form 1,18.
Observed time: 7,50
